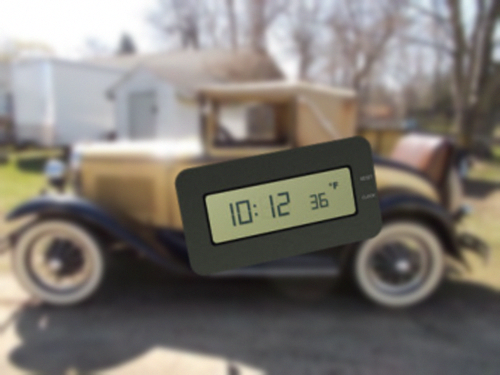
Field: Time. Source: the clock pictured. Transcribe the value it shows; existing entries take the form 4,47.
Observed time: 10,12
